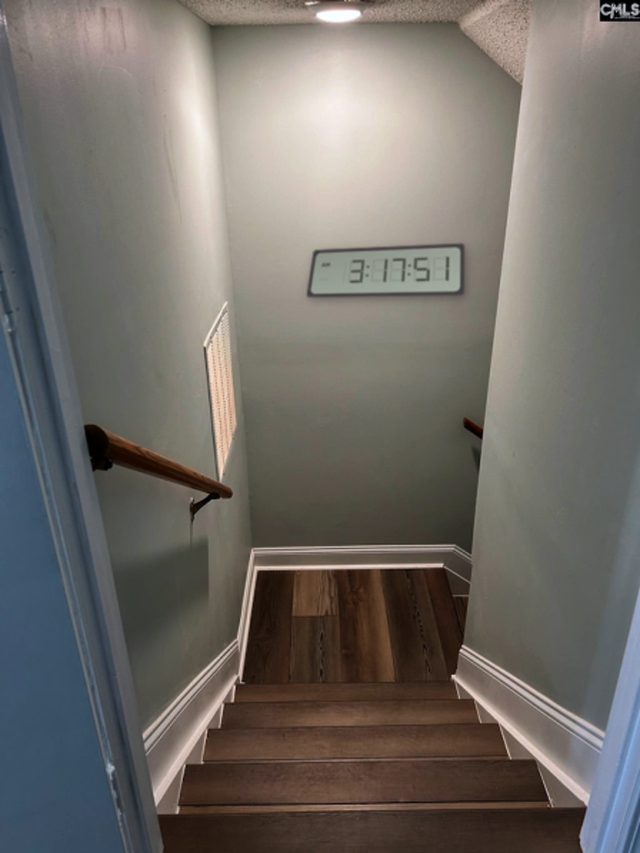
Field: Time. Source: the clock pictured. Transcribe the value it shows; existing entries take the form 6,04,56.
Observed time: 3,17,51
